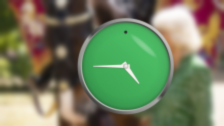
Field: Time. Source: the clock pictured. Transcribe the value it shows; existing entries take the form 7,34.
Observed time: 4,45
